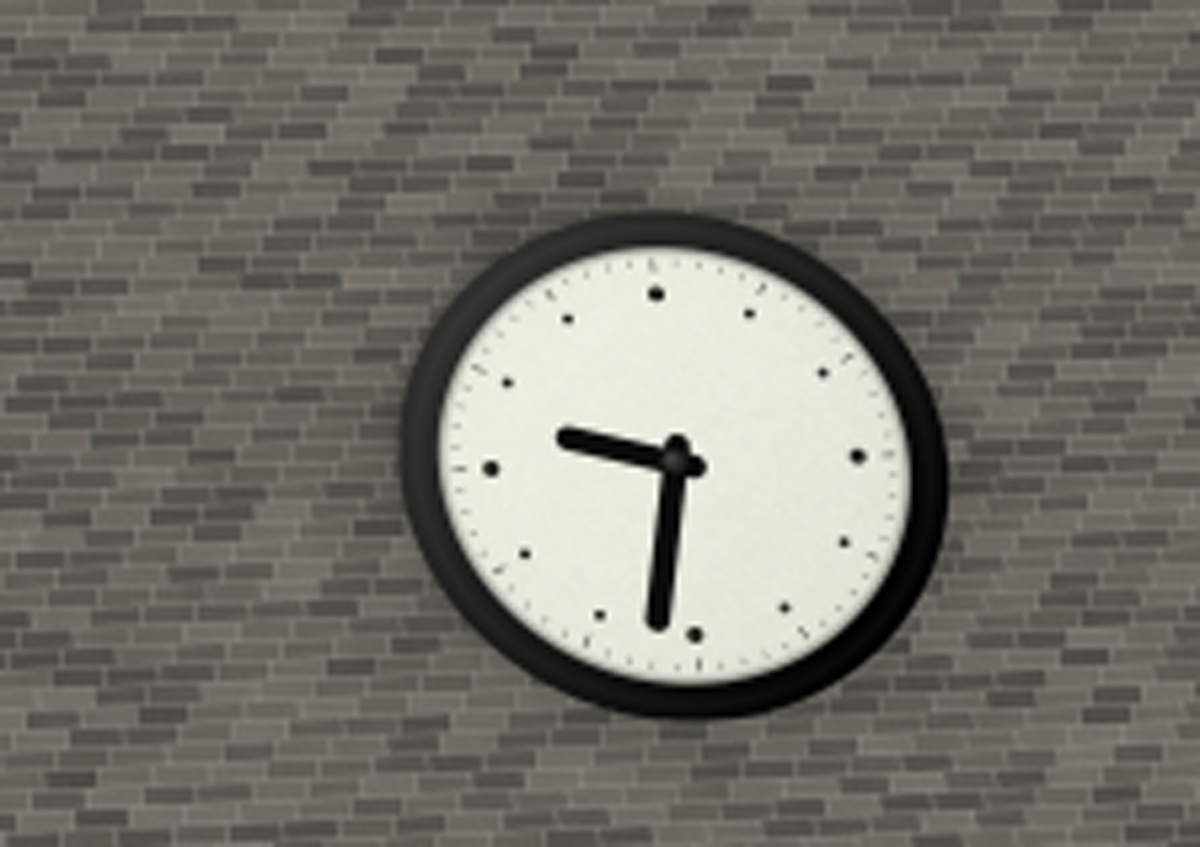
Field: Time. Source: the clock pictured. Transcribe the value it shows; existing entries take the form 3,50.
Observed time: 9,32
